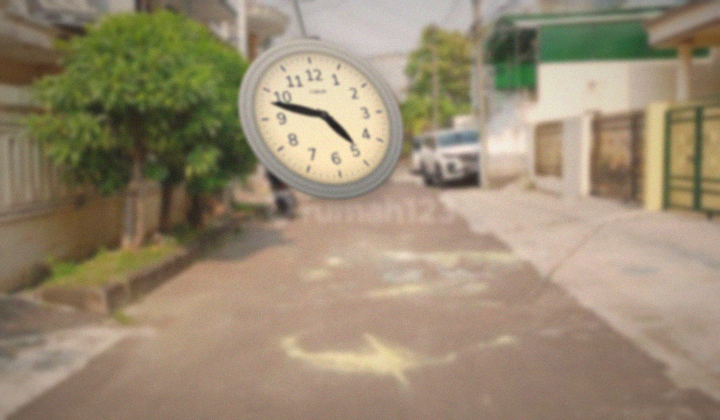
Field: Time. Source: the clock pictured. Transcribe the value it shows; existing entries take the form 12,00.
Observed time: 4,48
